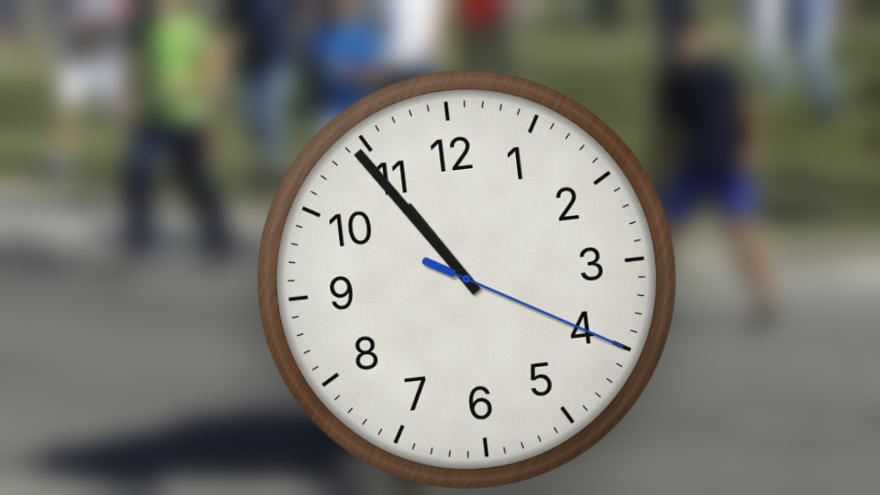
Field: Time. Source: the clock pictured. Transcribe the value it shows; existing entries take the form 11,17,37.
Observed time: 10,54,20
